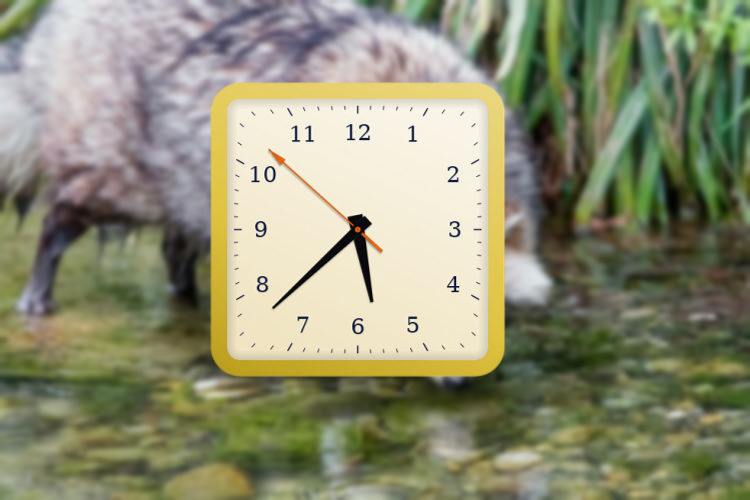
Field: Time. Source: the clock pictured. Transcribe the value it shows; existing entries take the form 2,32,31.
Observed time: 5,37,52
